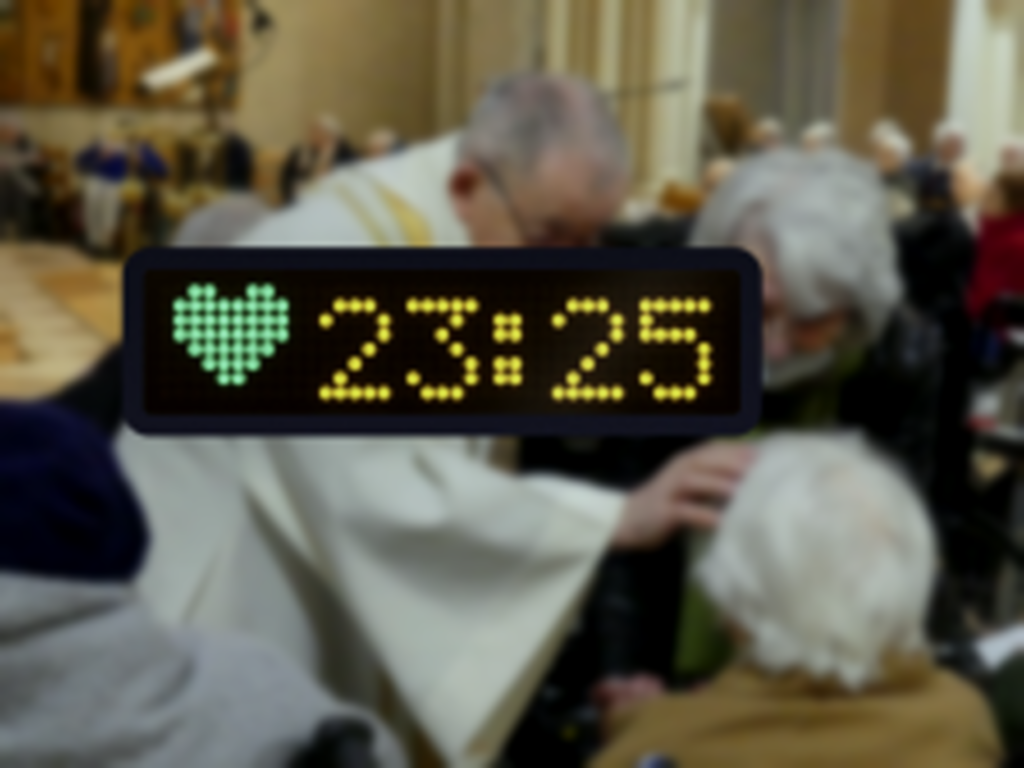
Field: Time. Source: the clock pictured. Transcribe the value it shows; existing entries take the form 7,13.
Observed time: 23,25
